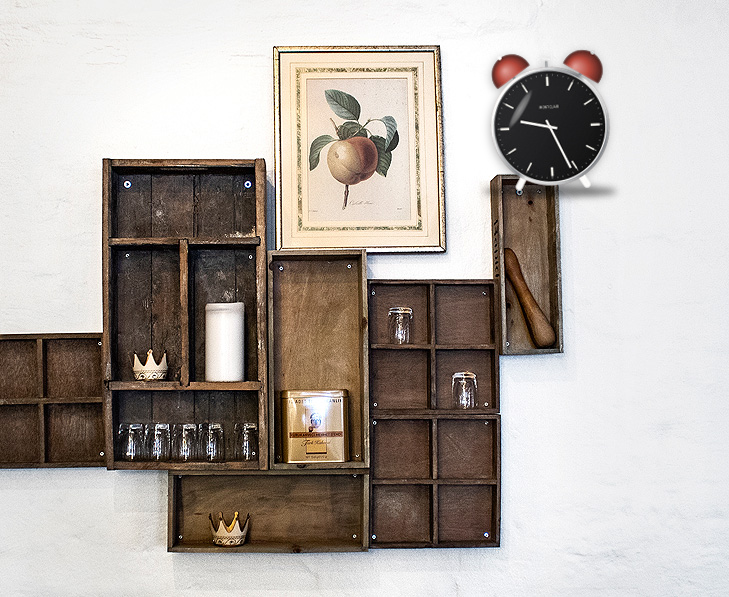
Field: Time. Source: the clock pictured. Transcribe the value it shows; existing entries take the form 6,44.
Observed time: 9,26
